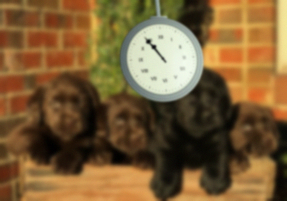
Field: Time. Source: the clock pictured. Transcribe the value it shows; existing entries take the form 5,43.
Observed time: 10,54
